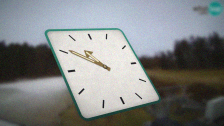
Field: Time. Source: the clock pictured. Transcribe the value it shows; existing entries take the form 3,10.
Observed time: 10,51
